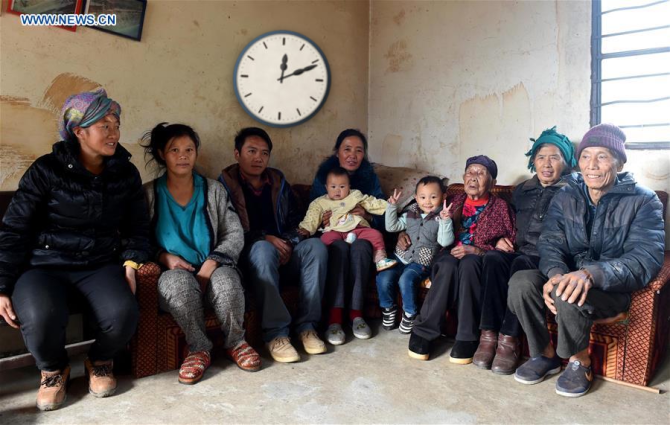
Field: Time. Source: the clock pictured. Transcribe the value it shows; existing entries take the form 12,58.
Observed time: 12,11
